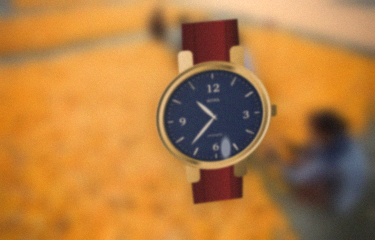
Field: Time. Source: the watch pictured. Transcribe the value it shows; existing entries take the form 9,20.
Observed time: 10,37
